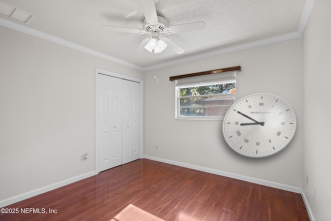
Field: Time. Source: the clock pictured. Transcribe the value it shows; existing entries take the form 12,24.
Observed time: 8,50
